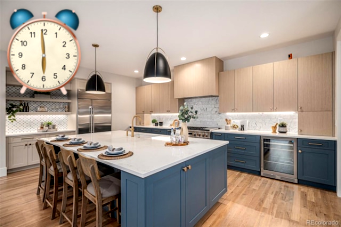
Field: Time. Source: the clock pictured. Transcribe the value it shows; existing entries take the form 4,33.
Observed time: 5,59
